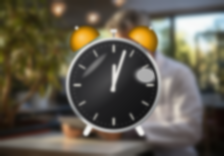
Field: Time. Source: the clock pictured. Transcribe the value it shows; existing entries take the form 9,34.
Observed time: 12,03
